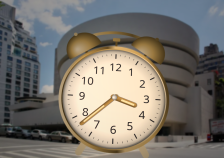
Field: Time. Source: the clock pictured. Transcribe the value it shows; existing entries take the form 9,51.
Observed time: 3,38
